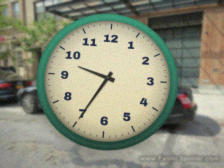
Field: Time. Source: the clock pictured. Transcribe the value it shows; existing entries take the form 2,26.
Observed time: 9,35
